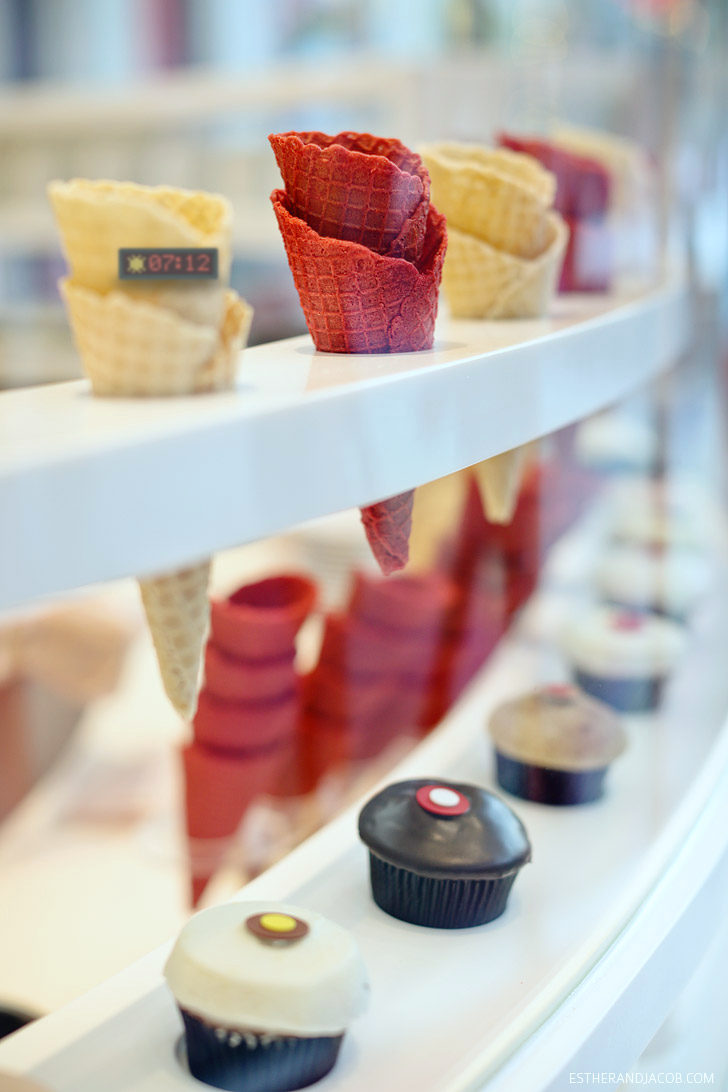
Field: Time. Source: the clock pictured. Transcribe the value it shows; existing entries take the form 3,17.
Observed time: 7,12
